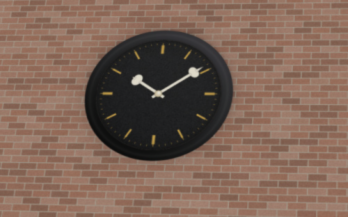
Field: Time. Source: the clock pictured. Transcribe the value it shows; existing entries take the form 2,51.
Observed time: 10,09
